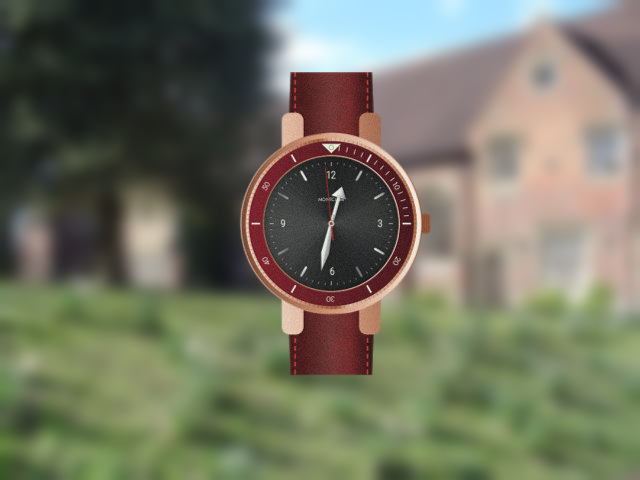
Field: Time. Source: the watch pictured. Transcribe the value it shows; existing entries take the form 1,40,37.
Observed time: 12,31,59
